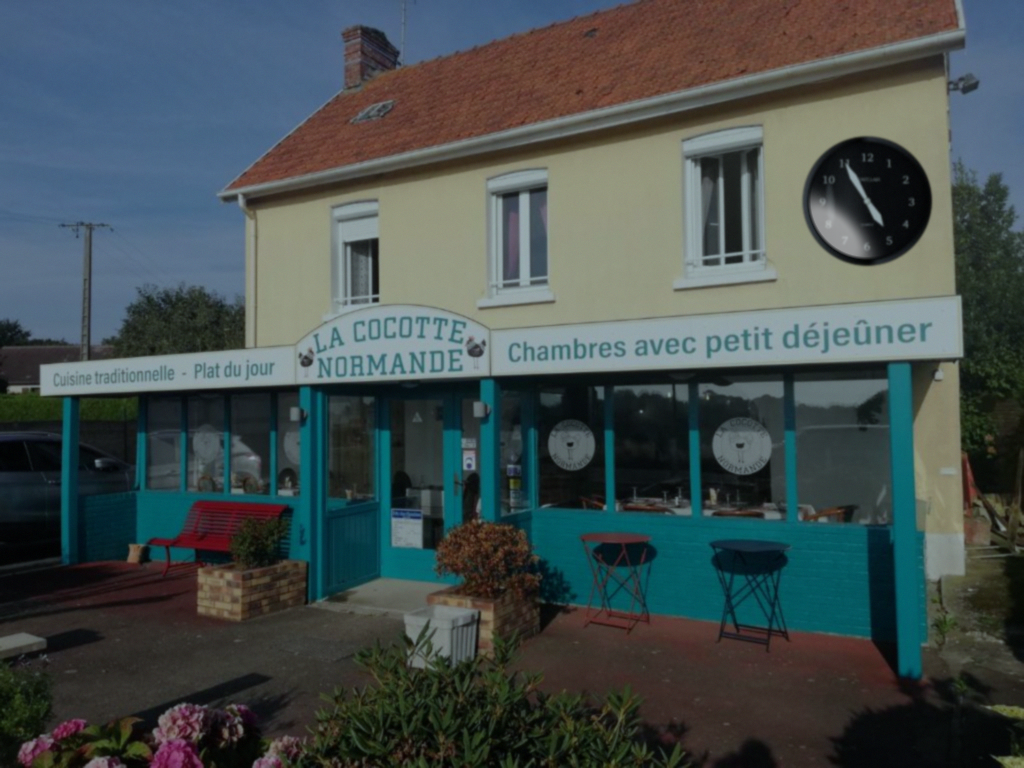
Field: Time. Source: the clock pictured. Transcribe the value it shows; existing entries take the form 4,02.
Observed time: 4,55
